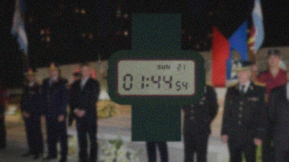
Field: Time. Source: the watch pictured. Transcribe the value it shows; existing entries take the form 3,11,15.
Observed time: 1,44,54
